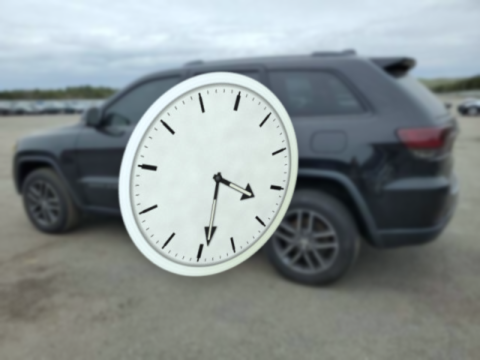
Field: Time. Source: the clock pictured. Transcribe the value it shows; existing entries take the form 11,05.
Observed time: 3,29
